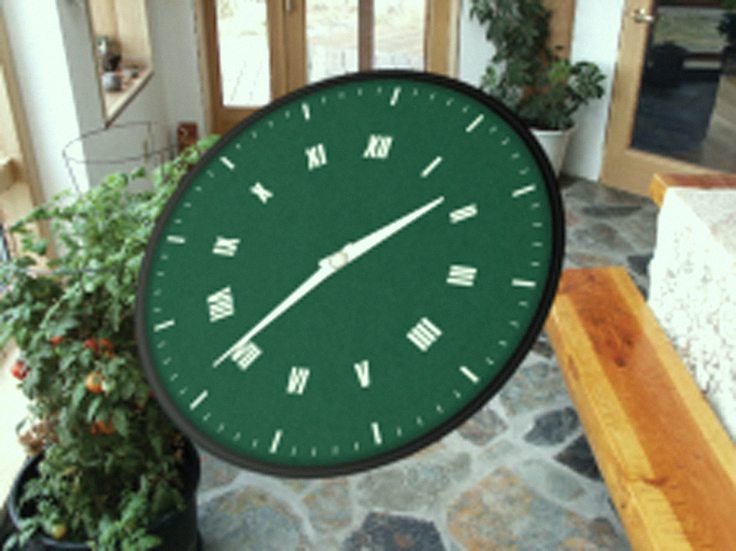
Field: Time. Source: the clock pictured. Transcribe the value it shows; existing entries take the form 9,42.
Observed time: 1,36
